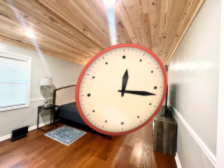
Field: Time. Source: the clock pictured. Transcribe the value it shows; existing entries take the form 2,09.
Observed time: 12,17
